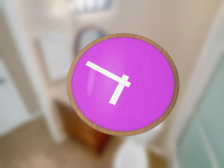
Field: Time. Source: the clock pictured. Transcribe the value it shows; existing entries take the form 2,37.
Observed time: 6,50
